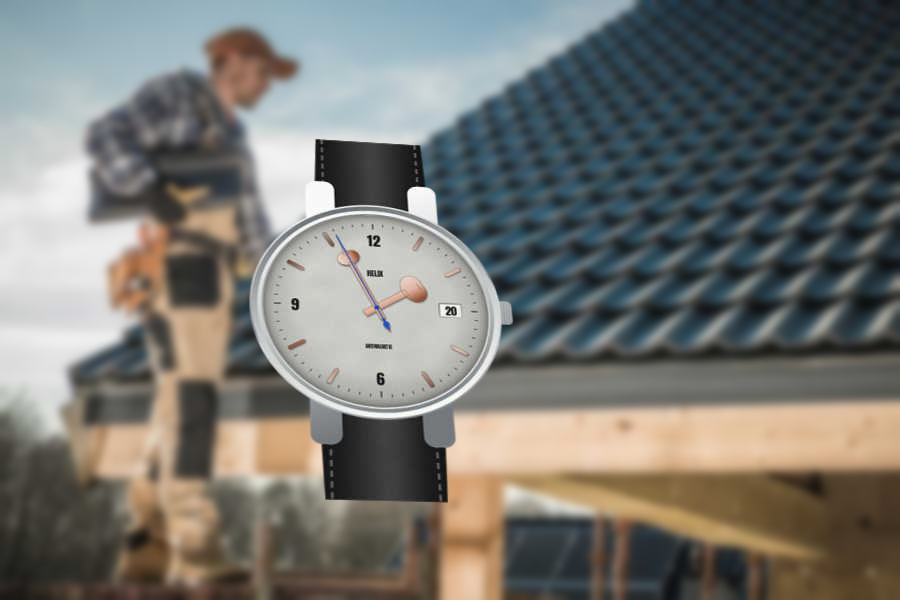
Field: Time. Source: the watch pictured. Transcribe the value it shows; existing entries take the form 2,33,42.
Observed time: 1,55,56
